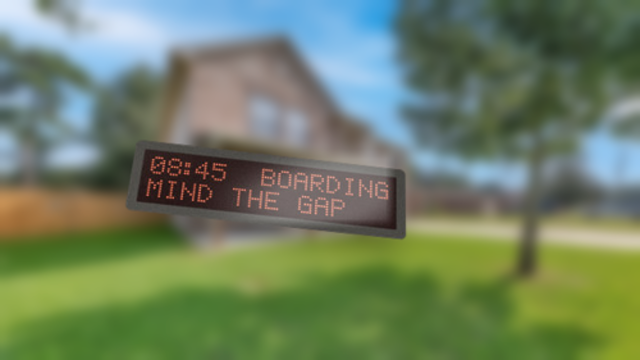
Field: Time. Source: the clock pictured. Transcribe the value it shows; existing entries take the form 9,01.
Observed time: 8,45
